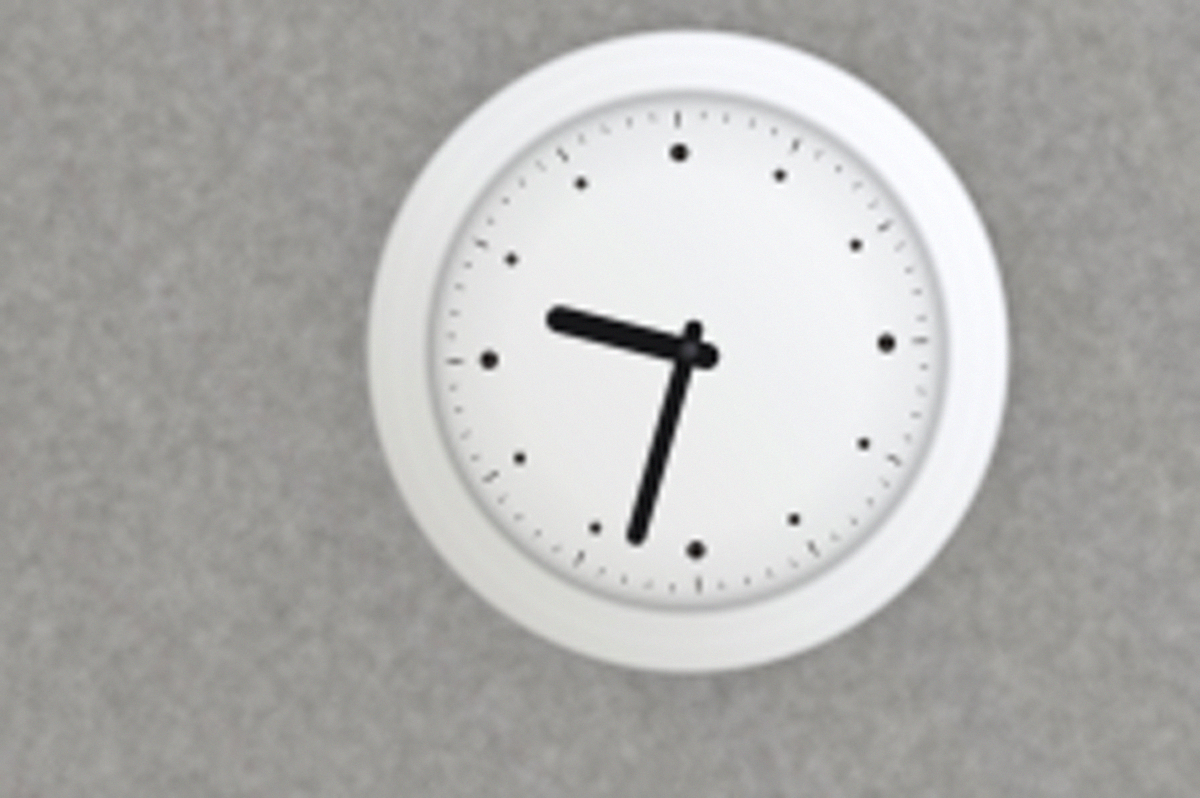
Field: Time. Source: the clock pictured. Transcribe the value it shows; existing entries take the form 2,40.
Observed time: 9,33
